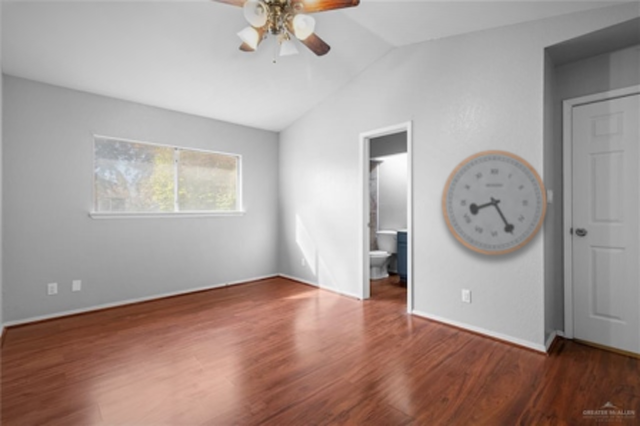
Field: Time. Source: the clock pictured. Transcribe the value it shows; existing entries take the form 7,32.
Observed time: 8,25
